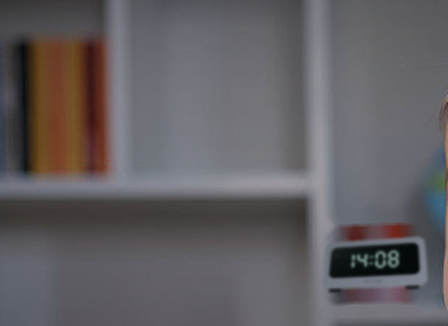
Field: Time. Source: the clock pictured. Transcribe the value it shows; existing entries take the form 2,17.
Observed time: 14,08
